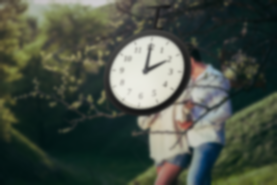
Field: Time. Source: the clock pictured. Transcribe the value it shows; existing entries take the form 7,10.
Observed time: 2,00
